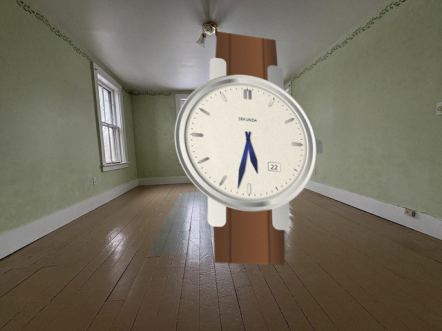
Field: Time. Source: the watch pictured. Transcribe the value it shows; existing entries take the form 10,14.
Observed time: 5,32
